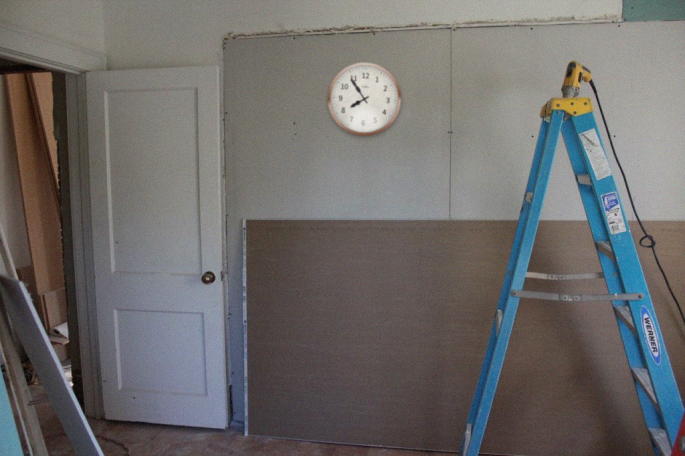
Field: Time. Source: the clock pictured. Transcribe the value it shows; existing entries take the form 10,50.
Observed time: 7,54
